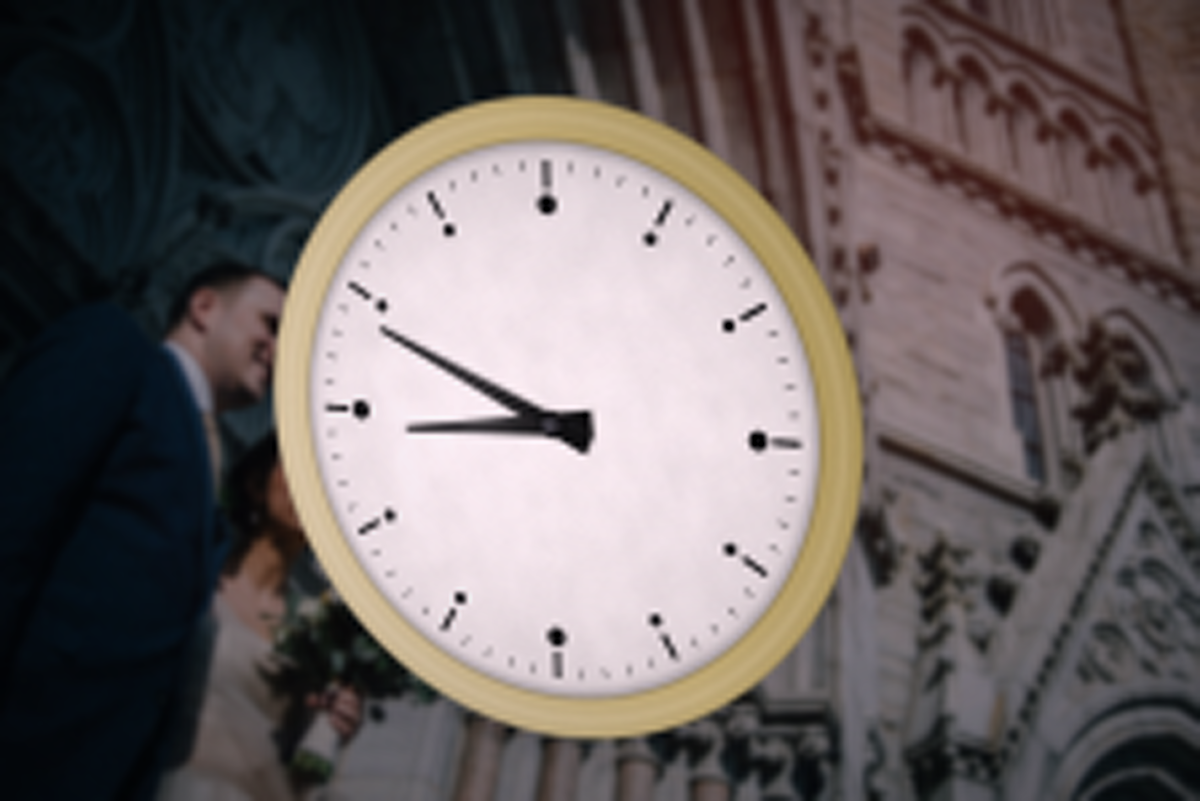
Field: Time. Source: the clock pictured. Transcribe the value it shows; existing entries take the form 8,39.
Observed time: 8,49
